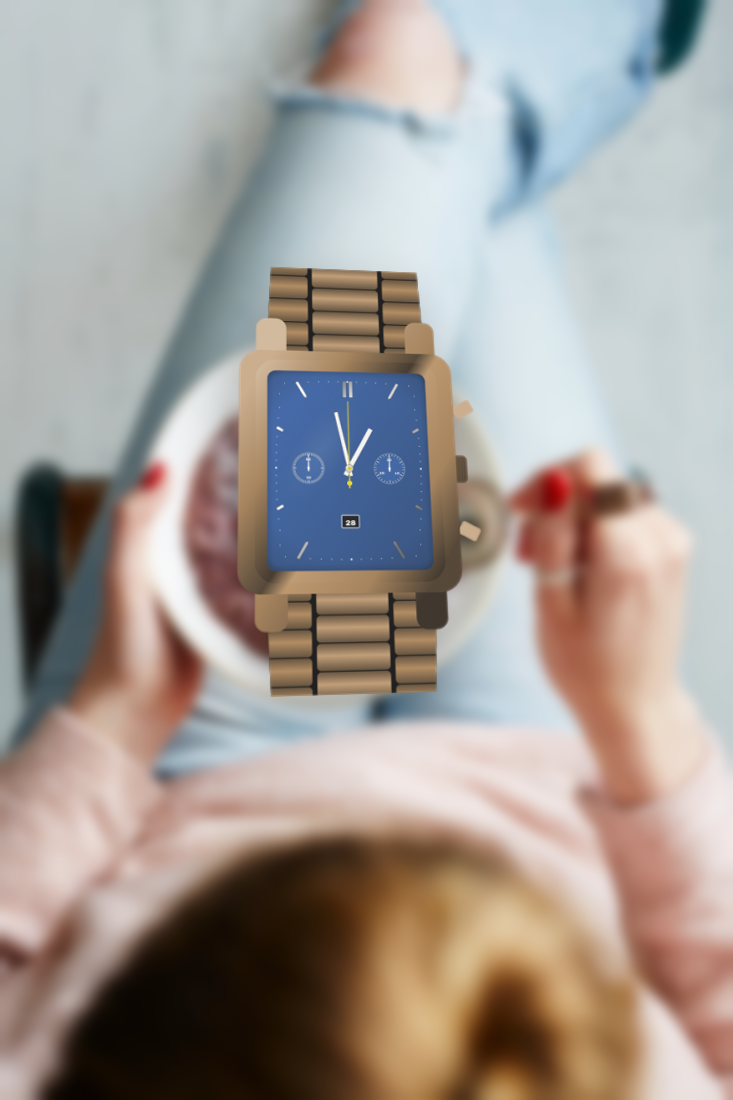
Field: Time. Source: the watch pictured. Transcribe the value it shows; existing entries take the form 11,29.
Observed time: 12,58
